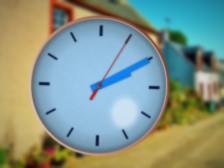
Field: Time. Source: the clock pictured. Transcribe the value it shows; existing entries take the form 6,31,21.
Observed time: 2,10,05
